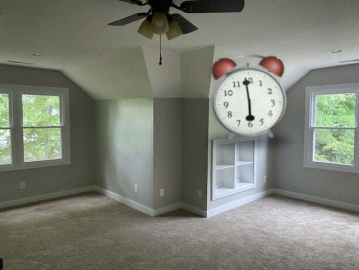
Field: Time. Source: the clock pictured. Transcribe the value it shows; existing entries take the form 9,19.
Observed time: 5,59
